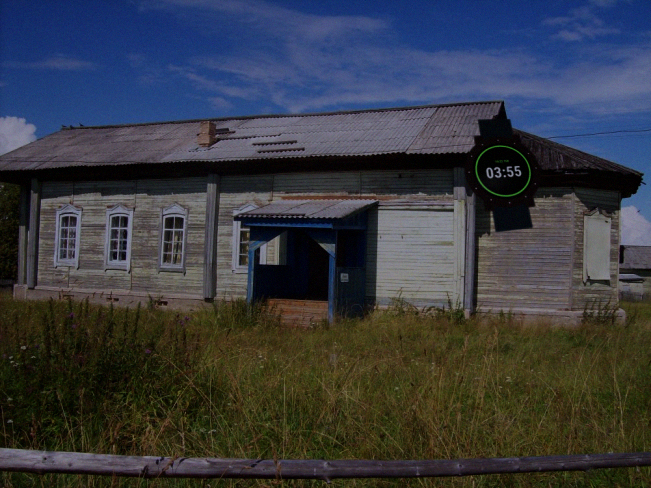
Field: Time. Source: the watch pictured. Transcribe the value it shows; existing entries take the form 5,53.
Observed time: 3,55
